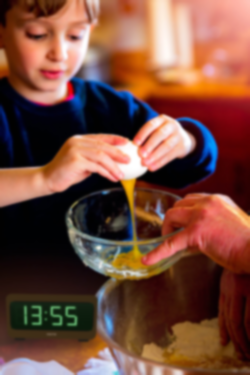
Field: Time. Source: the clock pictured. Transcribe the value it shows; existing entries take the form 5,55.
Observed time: 13,55
